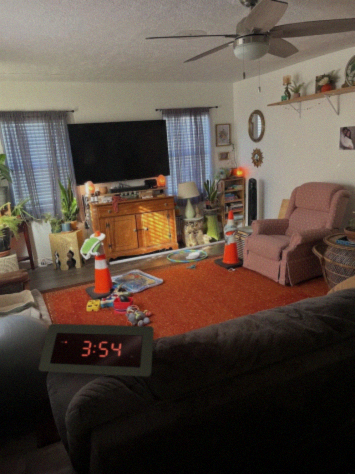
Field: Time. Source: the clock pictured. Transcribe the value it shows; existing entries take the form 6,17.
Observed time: 3,54
